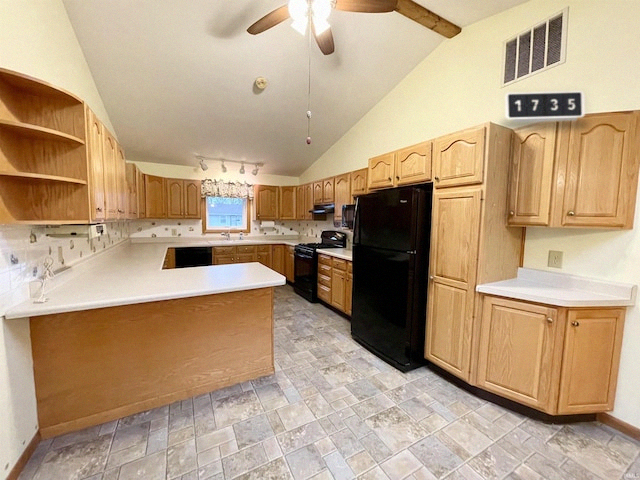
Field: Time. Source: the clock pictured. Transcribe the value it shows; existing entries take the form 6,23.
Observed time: 17,35
